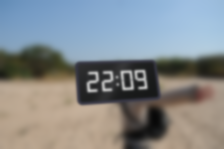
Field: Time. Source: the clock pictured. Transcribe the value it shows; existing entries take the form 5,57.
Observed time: 22,09
